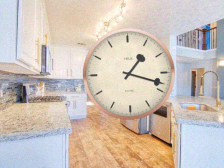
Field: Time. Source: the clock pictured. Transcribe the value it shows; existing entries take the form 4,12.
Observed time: 1,18
